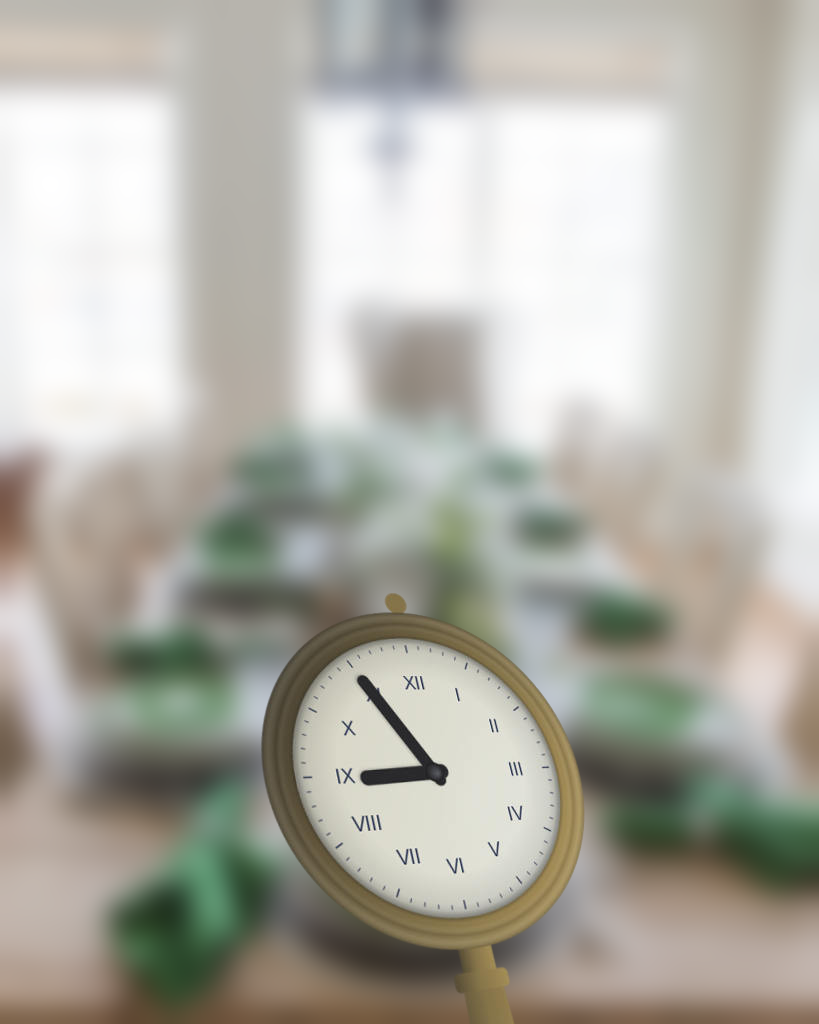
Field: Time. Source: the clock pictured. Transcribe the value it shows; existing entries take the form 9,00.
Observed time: 8,55
